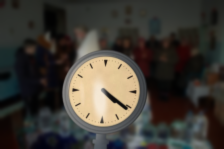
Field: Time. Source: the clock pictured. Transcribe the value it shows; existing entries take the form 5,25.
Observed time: 4,21
